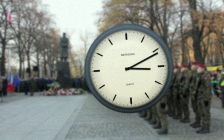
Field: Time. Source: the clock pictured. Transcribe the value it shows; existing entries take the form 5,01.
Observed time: 3,11
